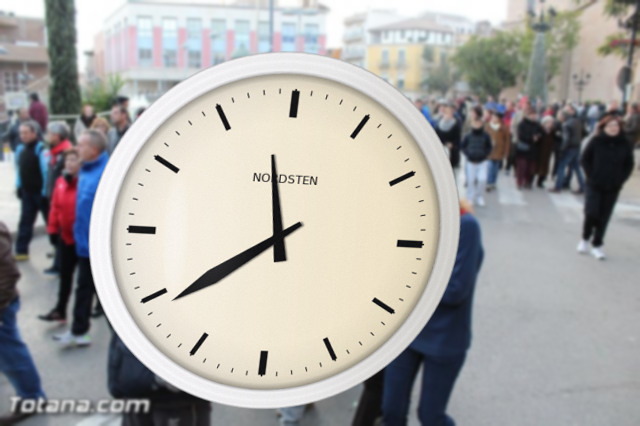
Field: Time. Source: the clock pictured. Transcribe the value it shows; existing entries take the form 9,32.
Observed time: 11,39
